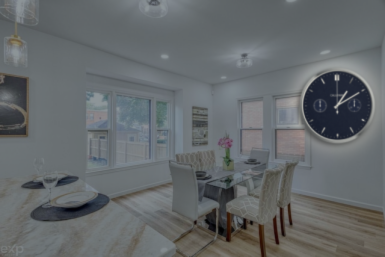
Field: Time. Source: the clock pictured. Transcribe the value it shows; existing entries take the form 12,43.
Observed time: 1,10
